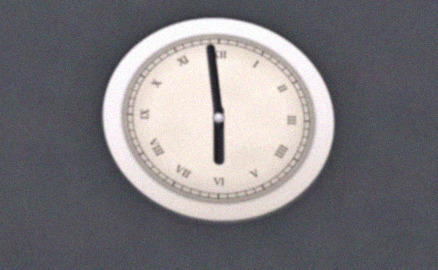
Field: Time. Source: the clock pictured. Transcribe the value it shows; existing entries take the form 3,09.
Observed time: 5,59
